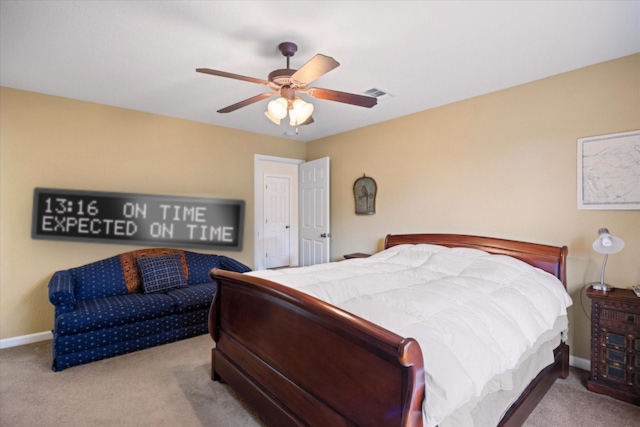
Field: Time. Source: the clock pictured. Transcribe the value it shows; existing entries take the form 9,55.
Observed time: 13,16
